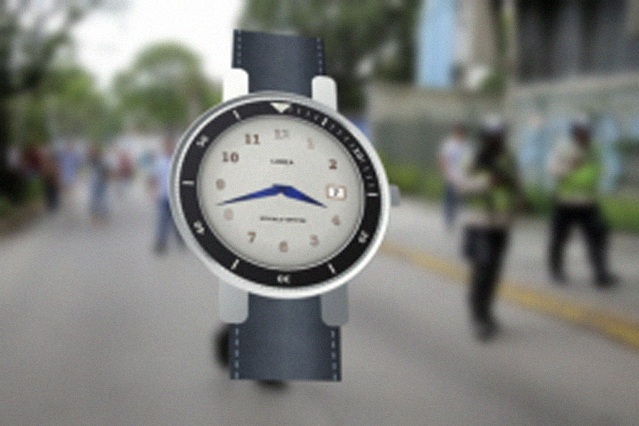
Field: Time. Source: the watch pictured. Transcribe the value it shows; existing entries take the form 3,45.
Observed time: 3,42
